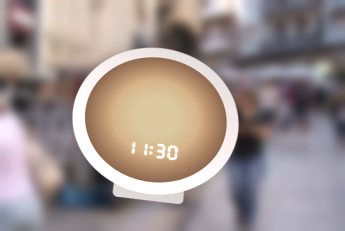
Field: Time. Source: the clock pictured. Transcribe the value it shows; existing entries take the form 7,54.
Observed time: 11,30
